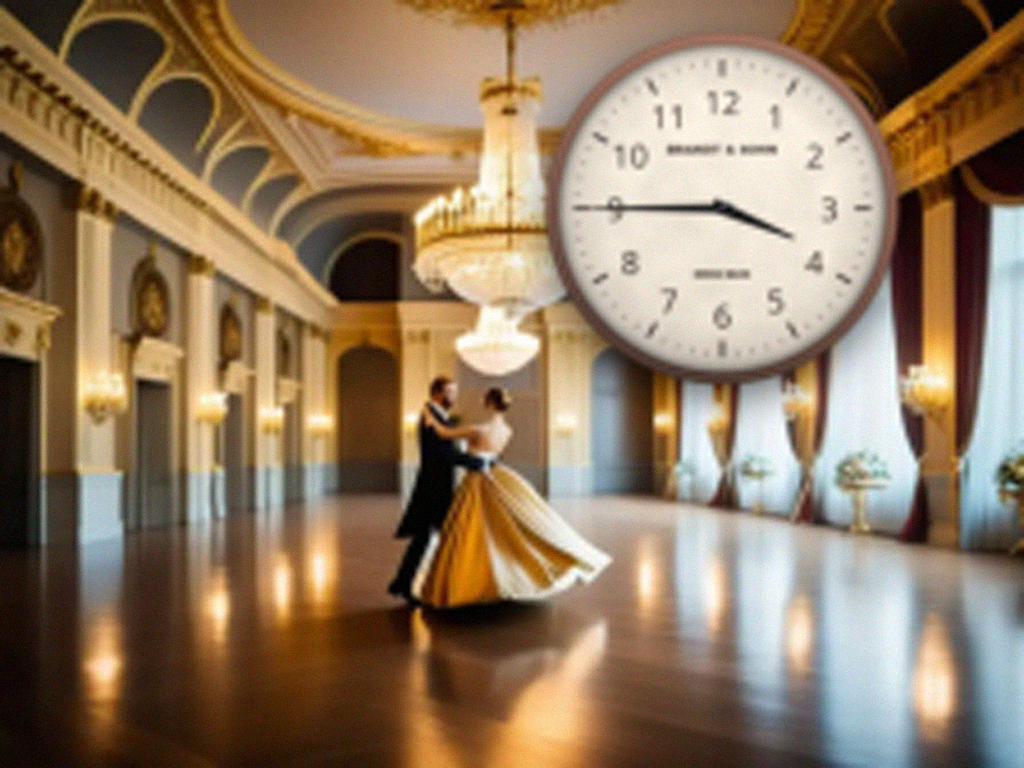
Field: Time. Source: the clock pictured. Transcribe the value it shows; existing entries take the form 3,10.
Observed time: 3,45
